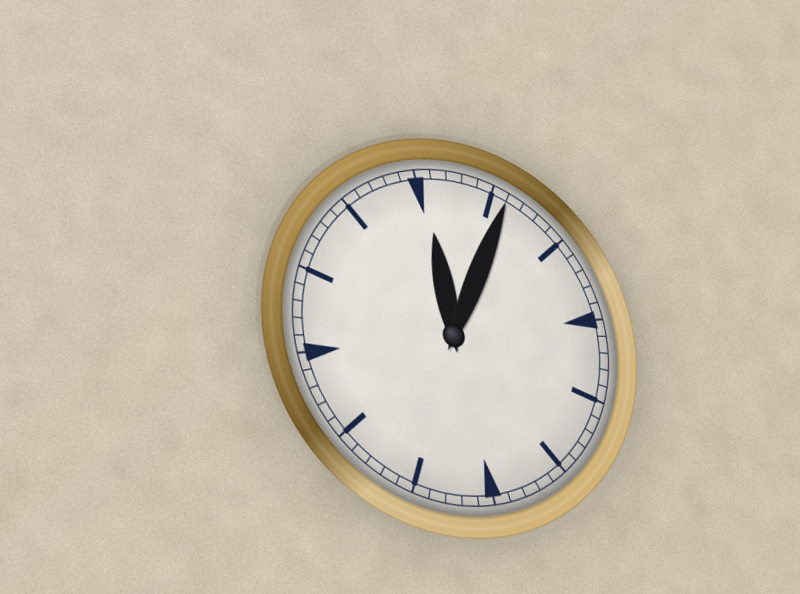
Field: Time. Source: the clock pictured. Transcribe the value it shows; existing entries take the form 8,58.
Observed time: 12,06
